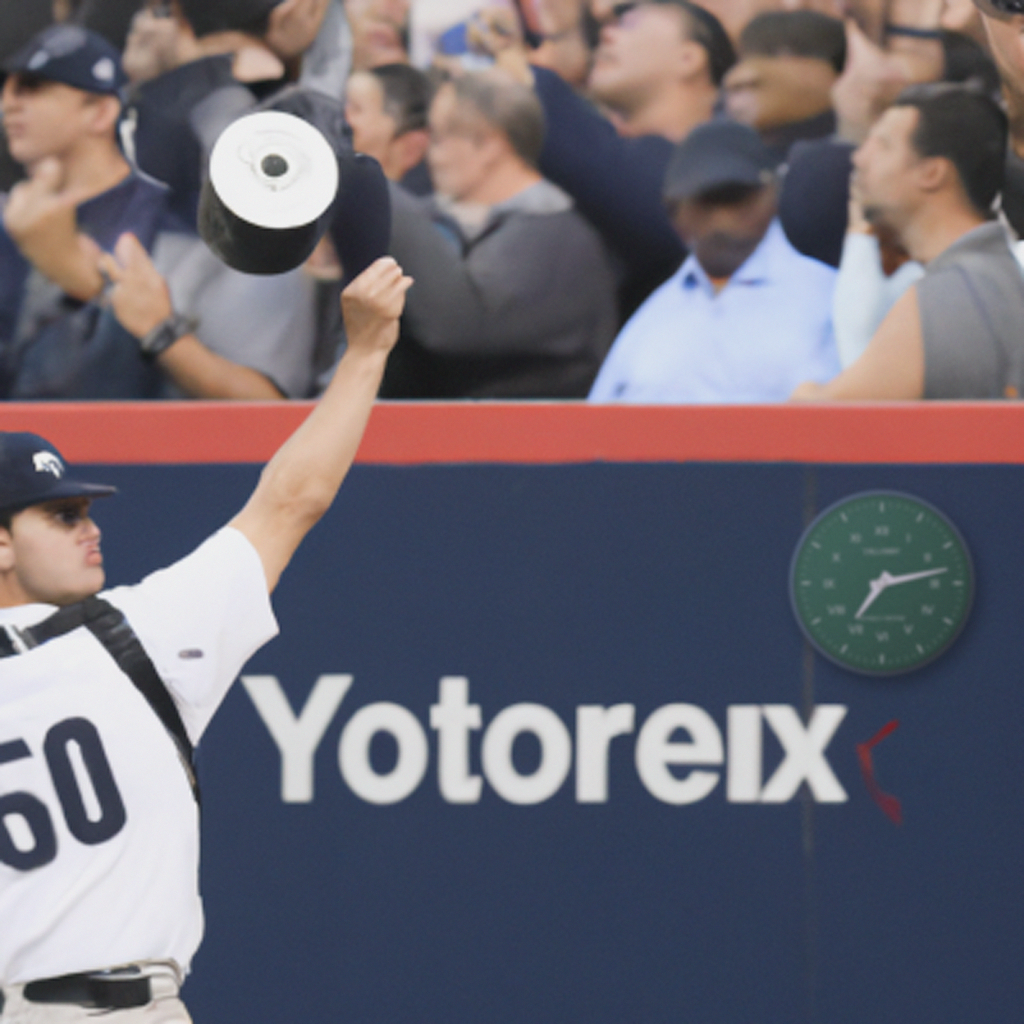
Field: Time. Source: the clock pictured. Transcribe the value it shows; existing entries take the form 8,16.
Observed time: 7,13
